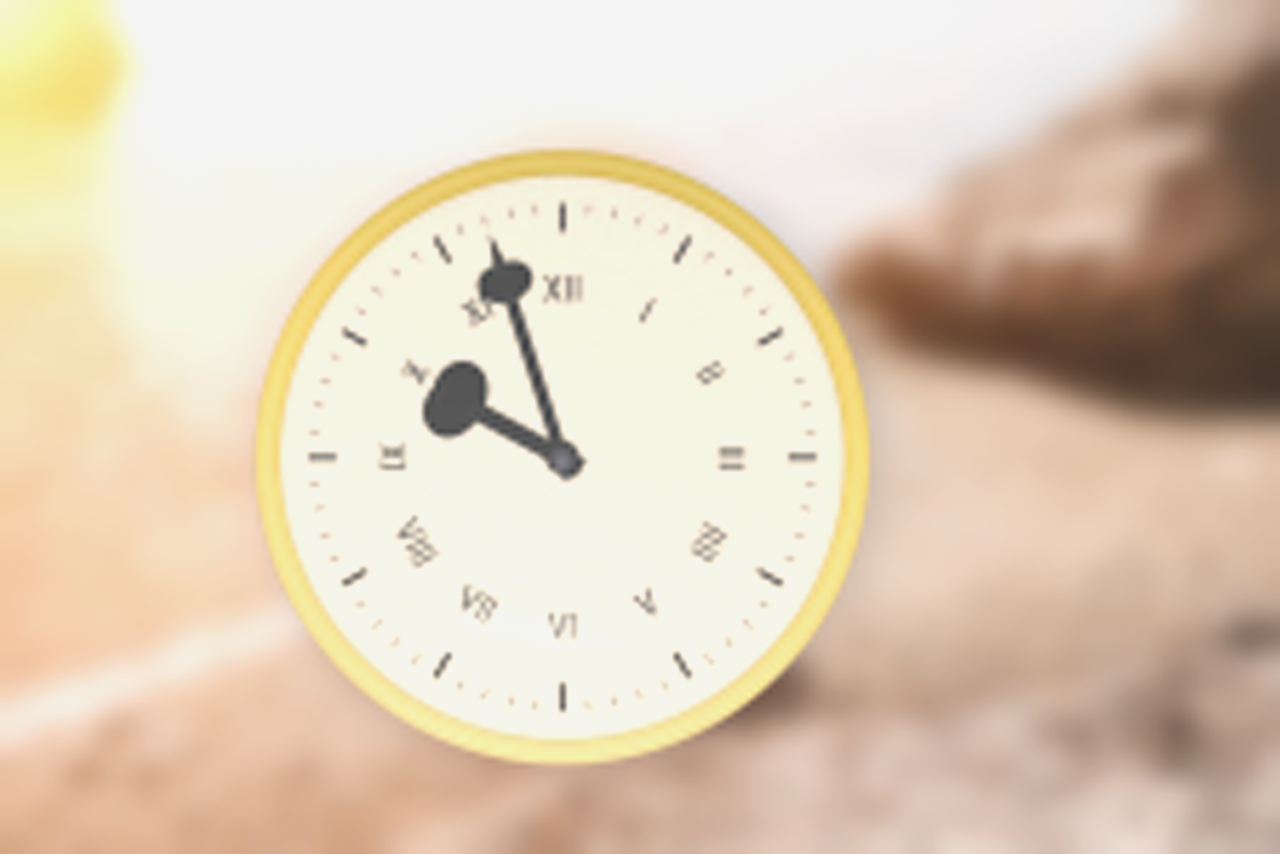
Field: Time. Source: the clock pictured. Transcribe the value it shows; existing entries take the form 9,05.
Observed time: 9,57
